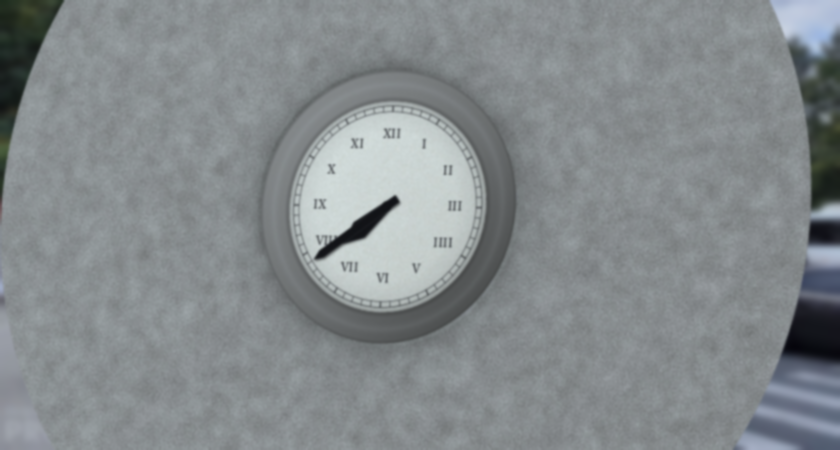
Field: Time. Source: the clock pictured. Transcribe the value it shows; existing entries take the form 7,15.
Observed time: 7,39
